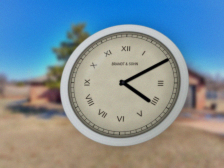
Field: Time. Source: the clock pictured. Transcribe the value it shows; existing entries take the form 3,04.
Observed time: 4,10
